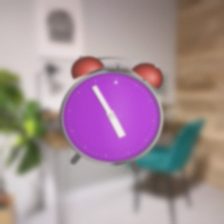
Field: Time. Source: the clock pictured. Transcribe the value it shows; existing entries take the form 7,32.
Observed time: 4,54
